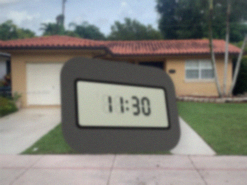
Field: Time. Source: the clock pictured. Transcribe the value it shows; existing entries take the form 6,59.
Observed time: 11,30
